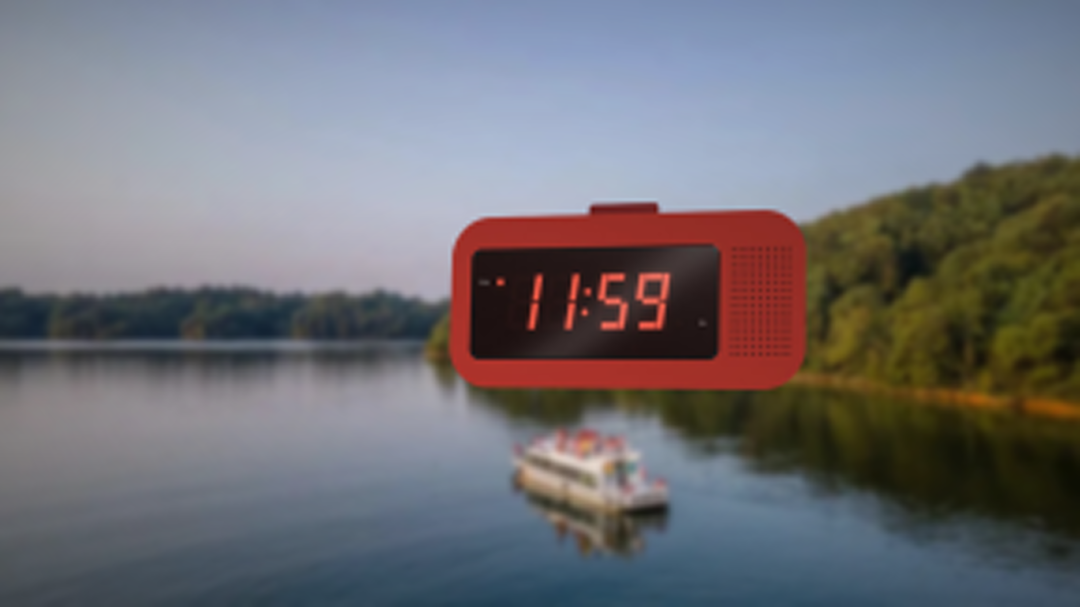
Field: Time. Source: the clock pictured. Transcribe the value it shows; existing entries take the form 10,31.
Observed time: 11,59
